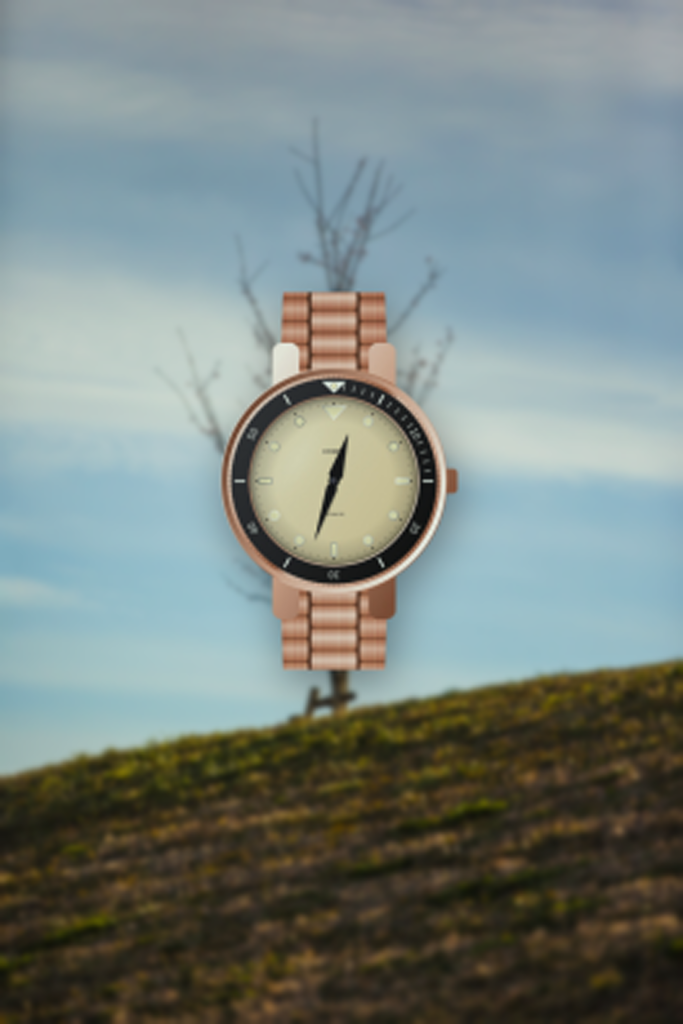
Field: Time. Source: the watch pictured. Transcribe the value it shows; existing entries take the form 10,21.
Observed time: 12,33
